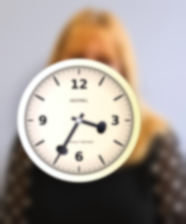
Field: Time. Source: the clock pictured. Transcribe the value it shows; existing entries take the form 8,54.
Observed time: 3,35
